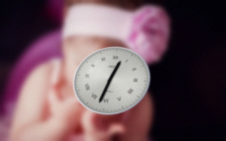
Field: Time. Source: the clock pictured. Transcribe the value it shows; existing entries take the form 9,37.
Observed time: 12,32
